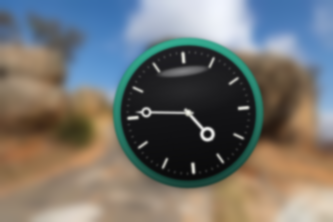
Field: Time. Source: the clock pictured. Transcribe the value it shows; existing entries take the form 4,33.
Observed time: 4,46
